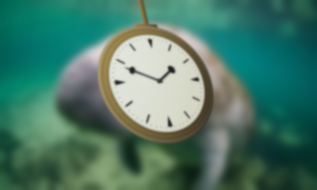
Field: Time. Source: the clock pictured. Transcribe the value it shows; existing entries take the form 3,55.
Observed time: 1,49
